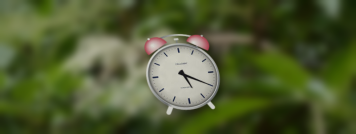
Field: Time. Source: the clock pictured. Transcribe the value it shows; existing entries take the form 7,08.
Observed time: 5,20
